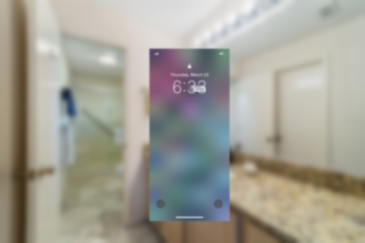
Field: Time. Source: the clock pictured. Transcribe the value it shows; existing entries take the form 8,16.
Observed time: 6,33
